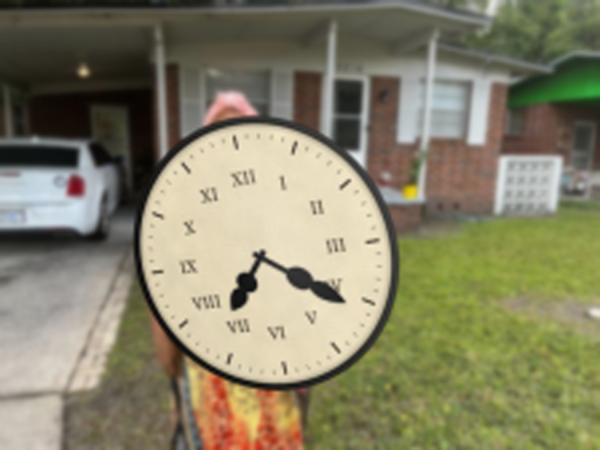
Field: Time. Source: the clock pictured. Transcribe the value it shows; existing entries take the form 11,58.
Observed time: 7,21
